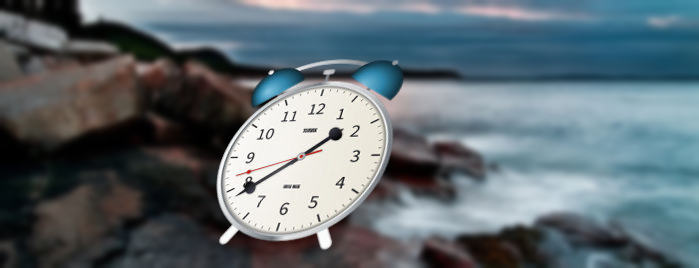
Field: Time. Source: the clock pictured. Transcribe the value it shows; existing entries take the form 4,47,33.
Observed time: 1,38,42
